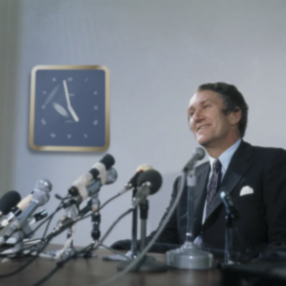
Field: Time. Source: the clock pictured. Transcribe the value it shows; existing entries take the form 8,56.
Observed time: 4,58
